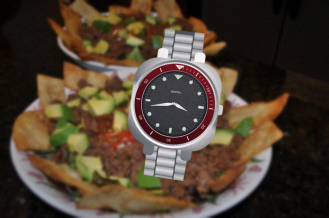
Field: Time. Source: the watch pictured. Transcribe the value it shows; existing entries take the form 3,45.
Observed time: 3,43
